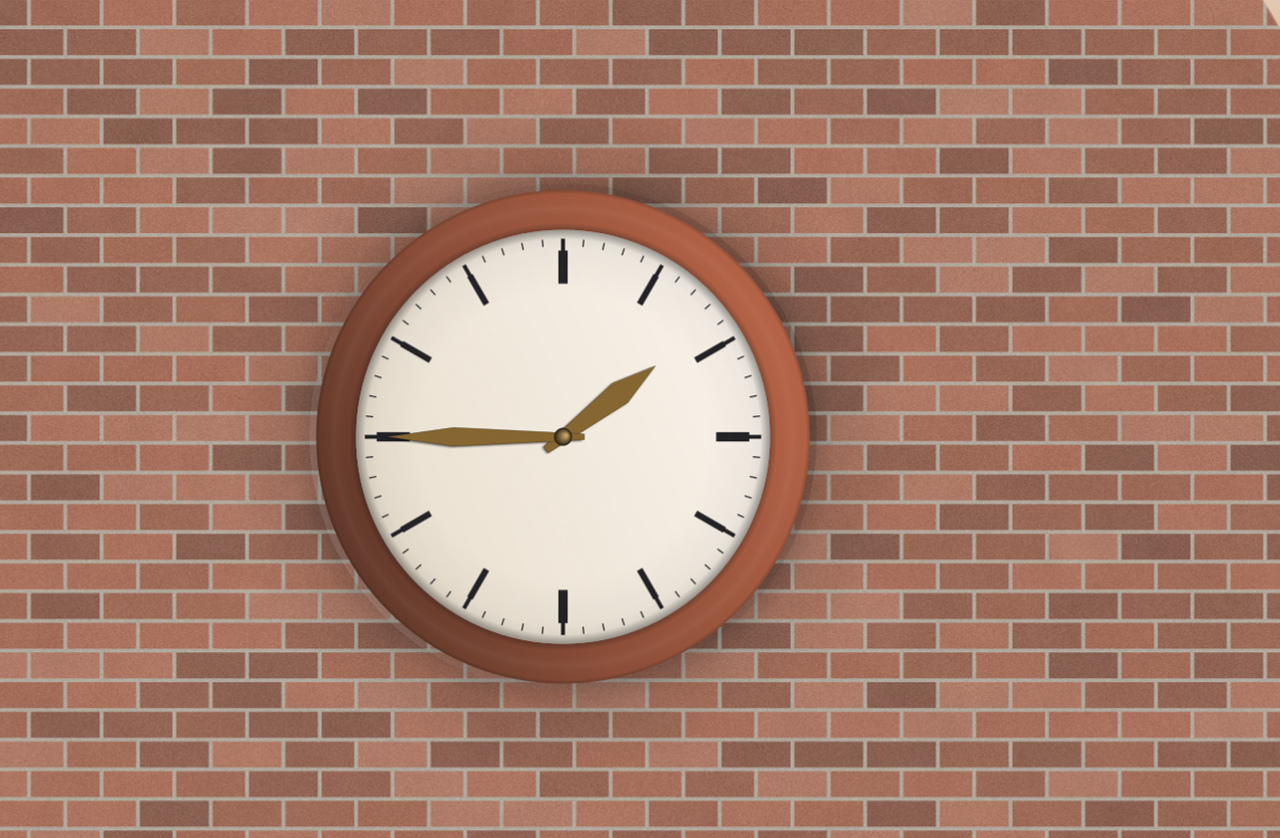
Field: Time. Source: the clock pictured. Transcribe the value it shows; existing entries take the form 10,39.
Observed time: 1,45
